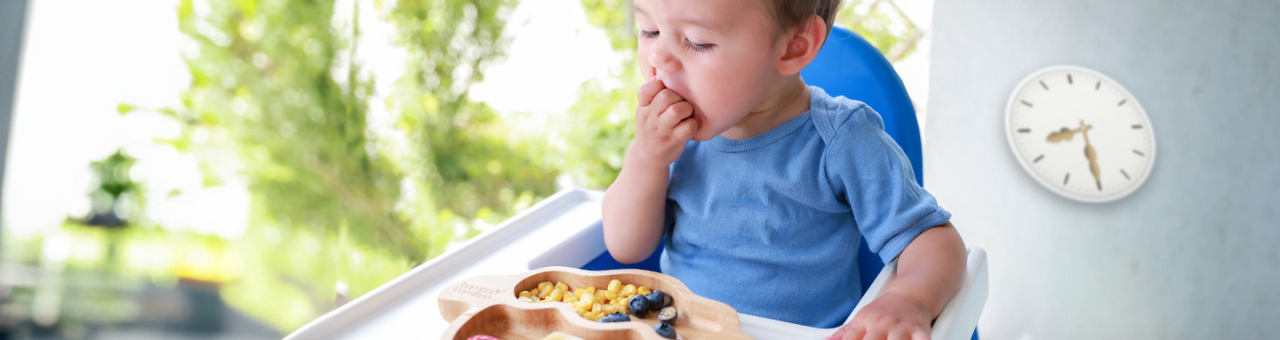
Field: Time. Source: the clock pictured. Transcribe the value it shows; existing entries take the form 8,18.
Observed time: 8,30
